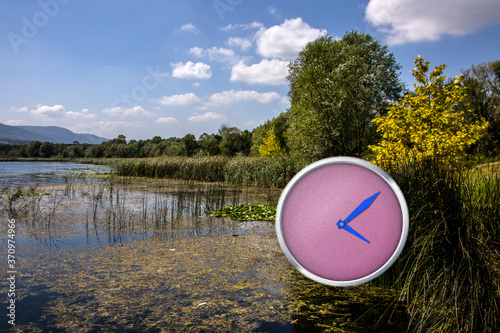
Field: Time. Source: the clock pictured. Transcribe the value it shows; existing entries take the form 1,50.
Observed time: 4,08
